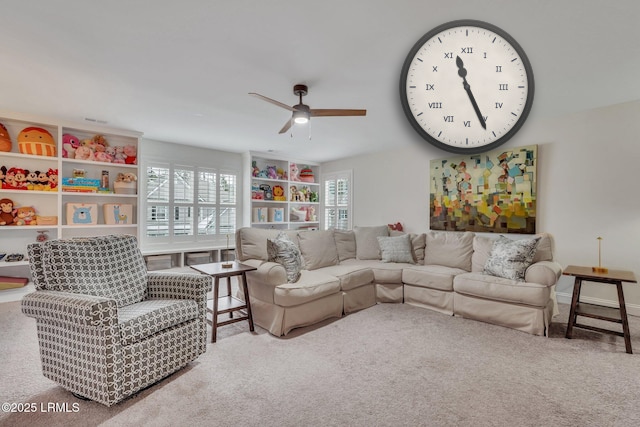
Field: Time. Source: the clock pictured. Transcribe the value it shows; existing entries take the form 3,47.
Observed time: 11,26
